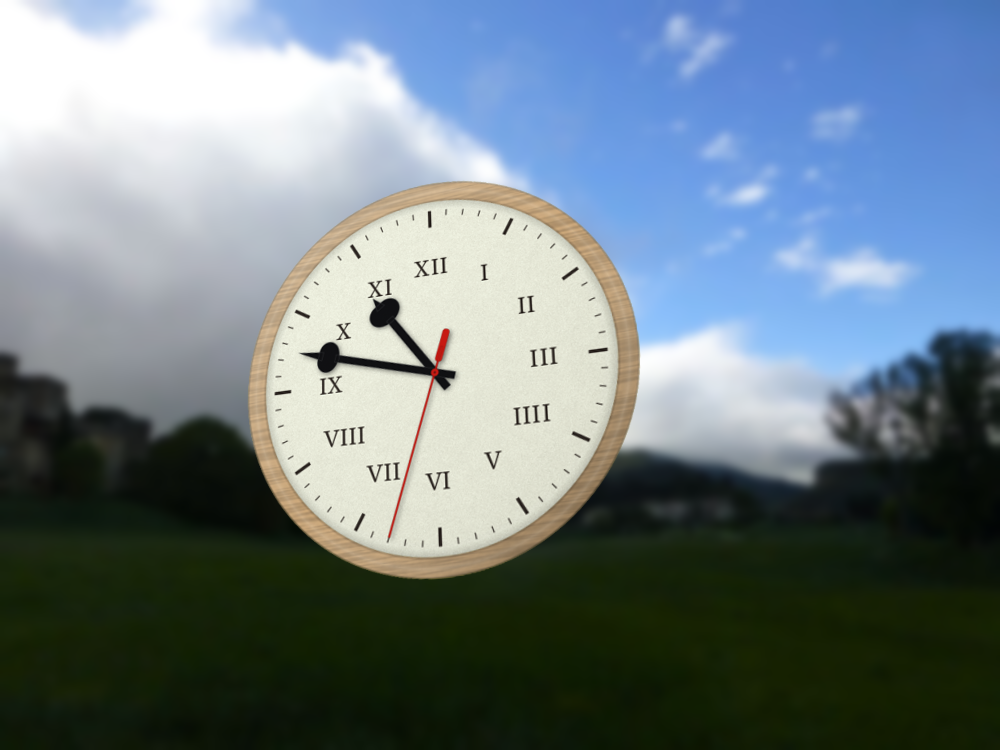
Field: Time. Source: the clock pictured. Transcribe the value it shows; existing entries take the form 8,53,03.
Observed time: 10,47,33
